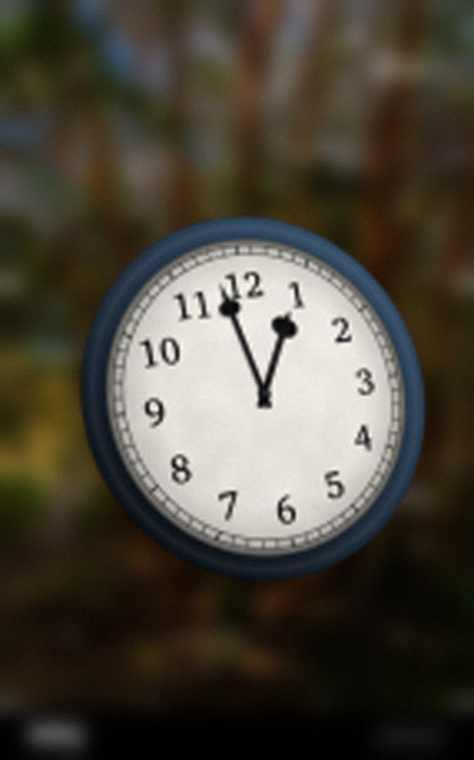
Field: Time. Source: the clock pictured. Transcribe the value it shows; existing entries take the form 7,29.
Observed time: 12,58
